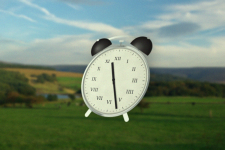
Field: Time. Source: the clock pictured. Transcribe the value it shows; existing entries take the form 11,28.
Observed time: 11,27
